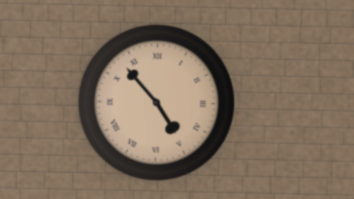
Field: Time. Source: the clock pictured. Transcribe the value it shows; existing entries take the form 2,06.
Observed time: 4,53
